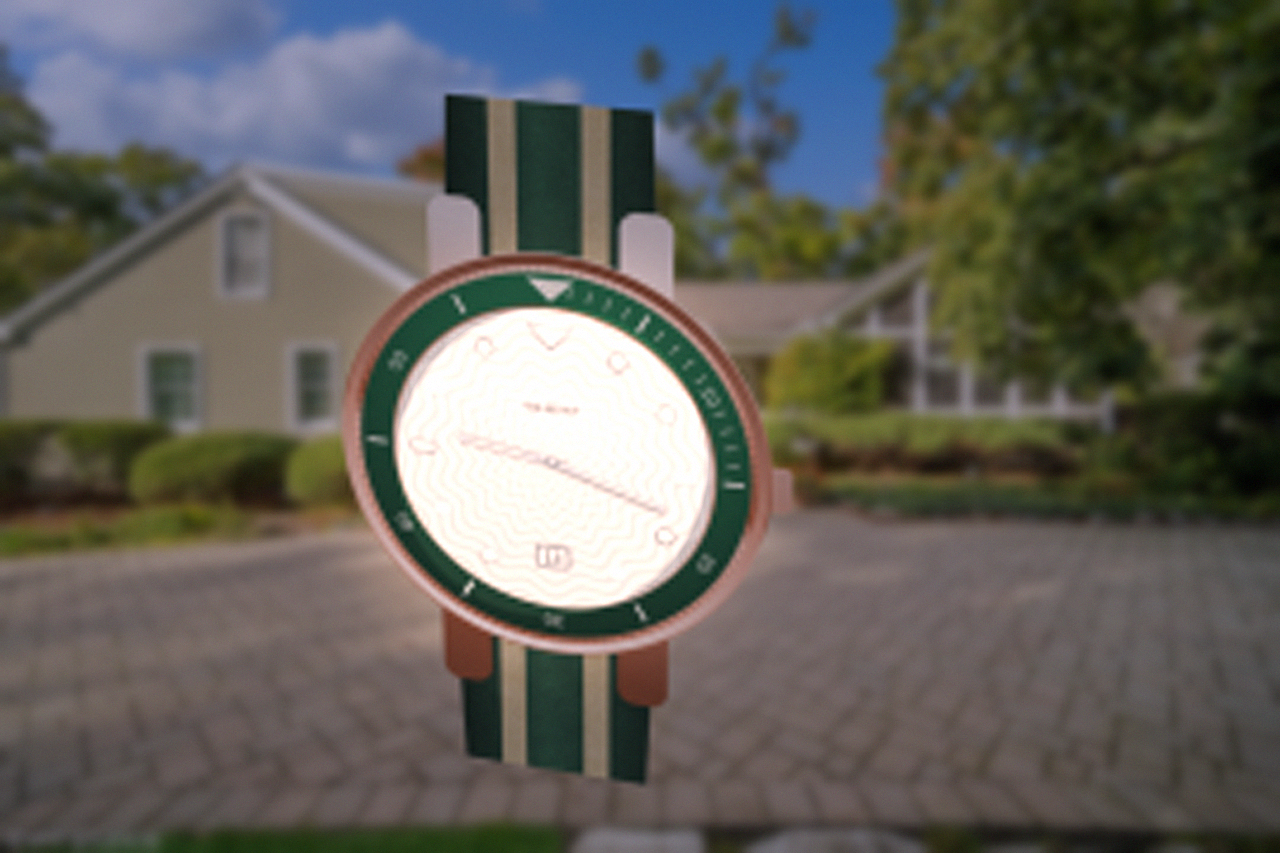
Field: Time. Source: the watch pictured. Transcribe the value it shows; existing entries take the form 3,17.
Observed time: 9,18
